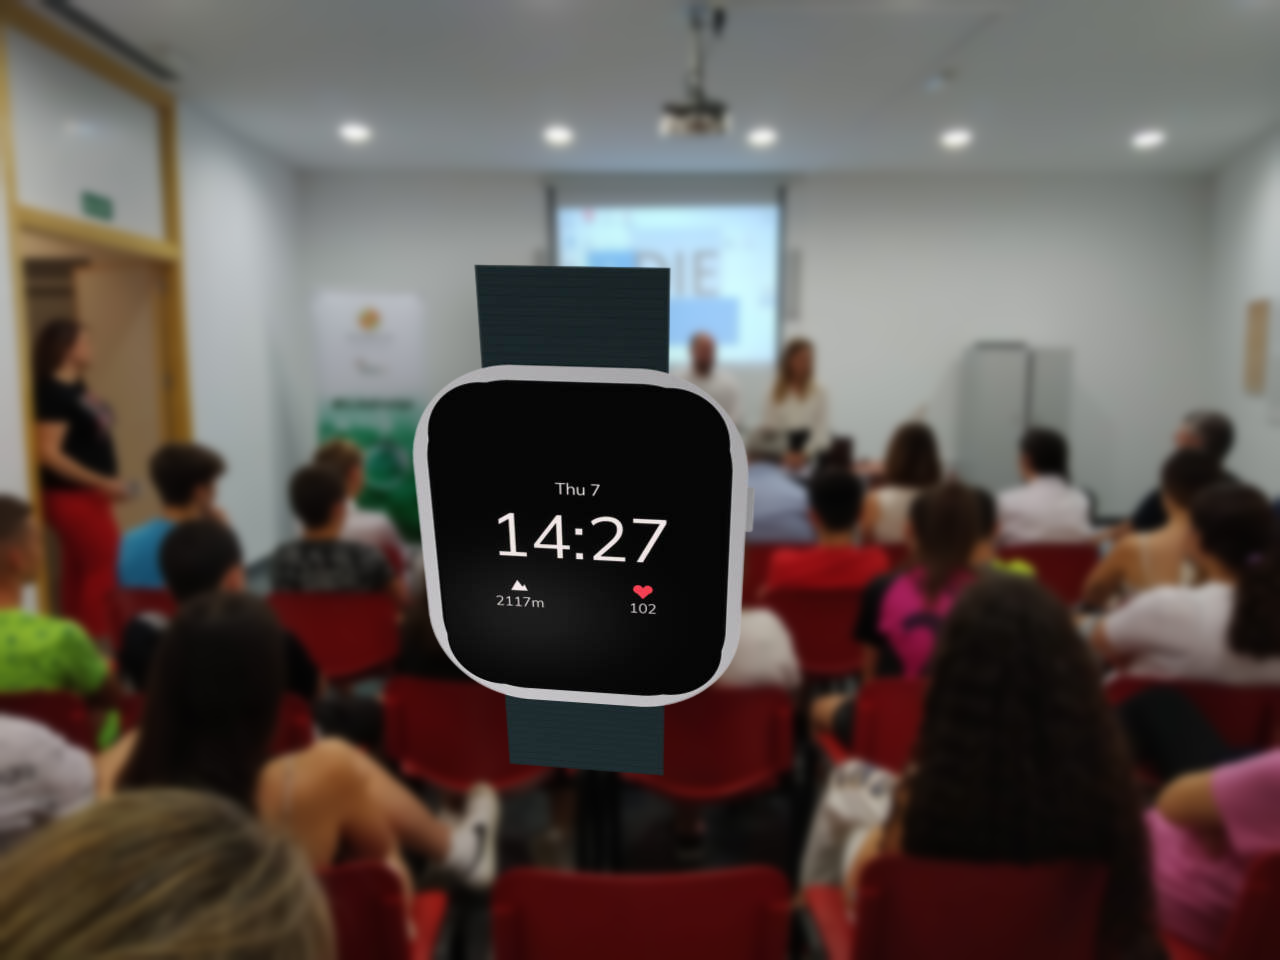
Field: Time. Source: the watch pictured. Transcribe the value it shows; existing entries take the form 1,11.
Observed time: 14,27
